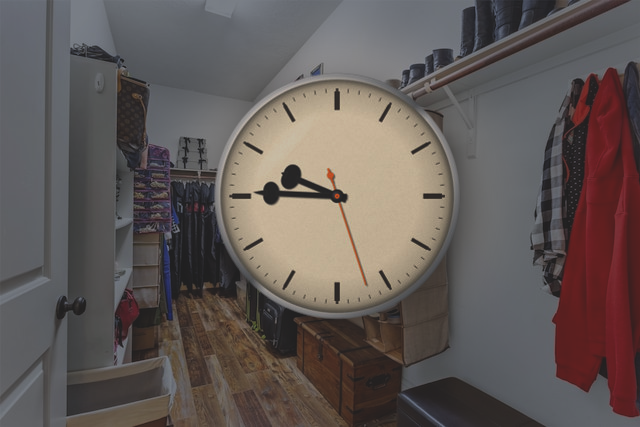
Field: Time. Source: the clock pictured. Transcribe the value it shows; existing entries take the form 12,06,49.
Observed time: 9,45,27
